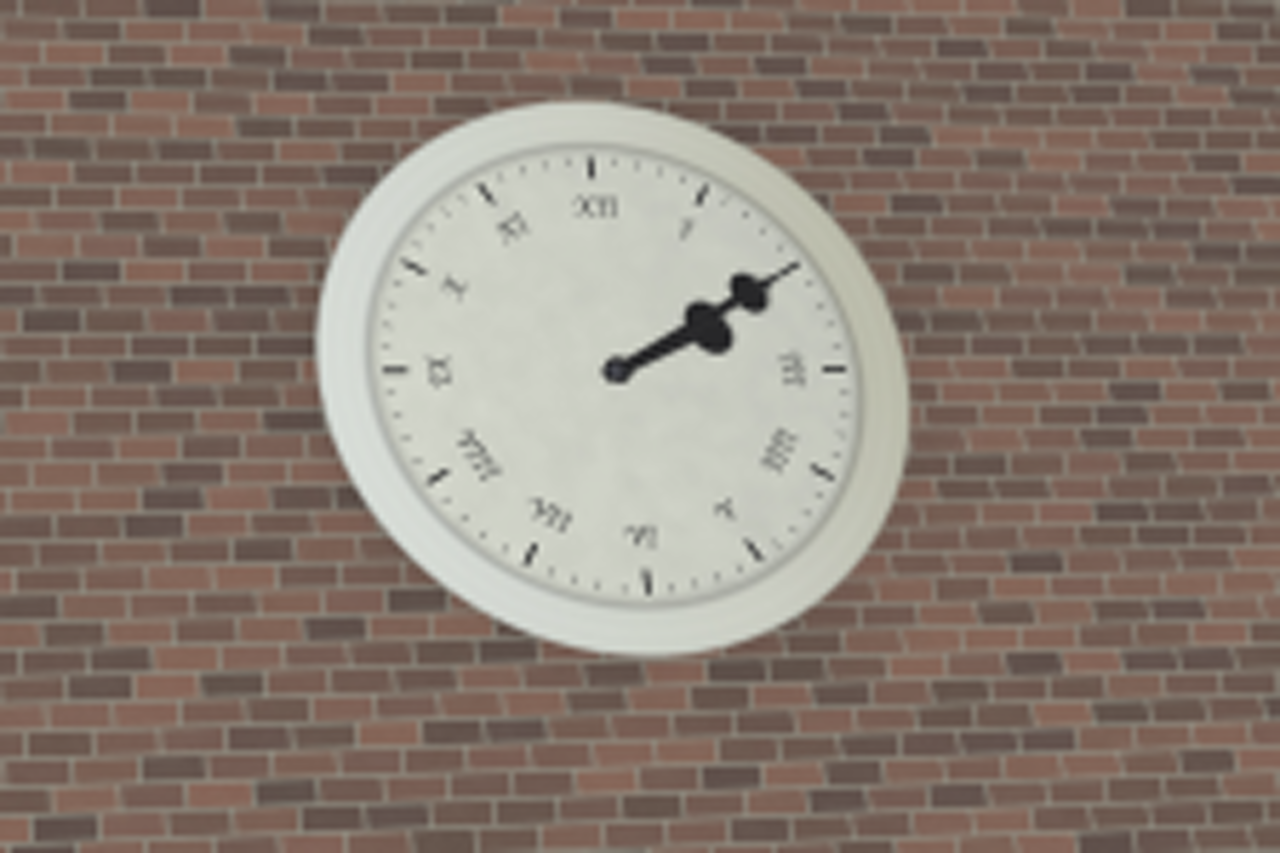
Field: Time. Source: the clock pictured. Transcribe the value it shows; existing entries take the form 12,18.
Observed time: 2,10
